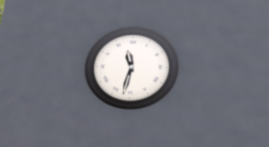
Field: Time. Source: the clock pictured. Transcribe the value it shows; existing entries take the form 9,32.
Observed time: 11,32
